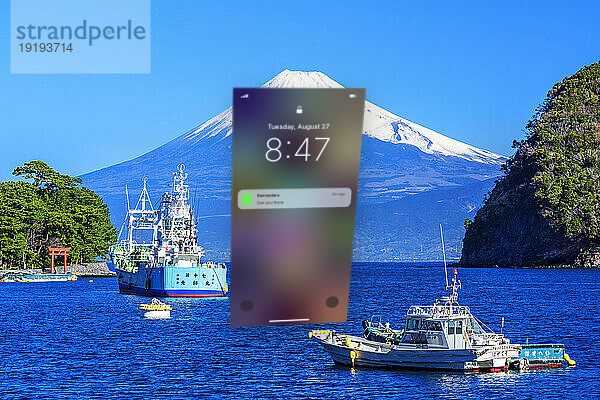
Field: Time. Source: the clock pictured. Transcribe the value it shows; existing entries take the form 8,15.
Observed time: 8,47
